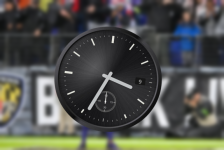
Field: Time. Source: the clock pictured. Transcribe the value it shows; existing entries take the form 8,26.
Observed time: 3,34
